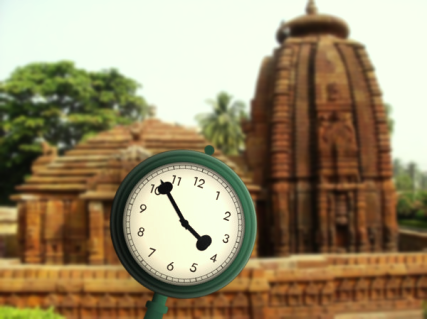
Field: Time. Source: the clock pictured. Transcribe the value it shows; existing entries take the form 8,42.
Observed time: 3,52
